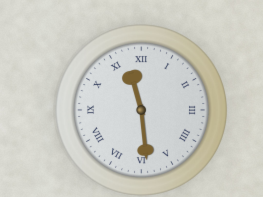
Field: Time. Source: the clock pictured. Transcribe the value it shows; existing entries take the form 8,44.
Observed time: 11,29
